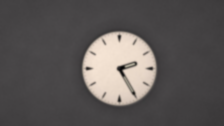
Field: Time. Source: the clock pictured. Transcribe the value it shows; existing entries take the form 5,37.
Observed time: 2,25
